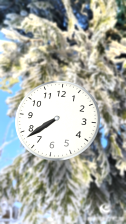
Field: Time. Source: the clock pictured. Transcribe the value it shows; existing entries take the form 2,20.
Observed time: 7,38
